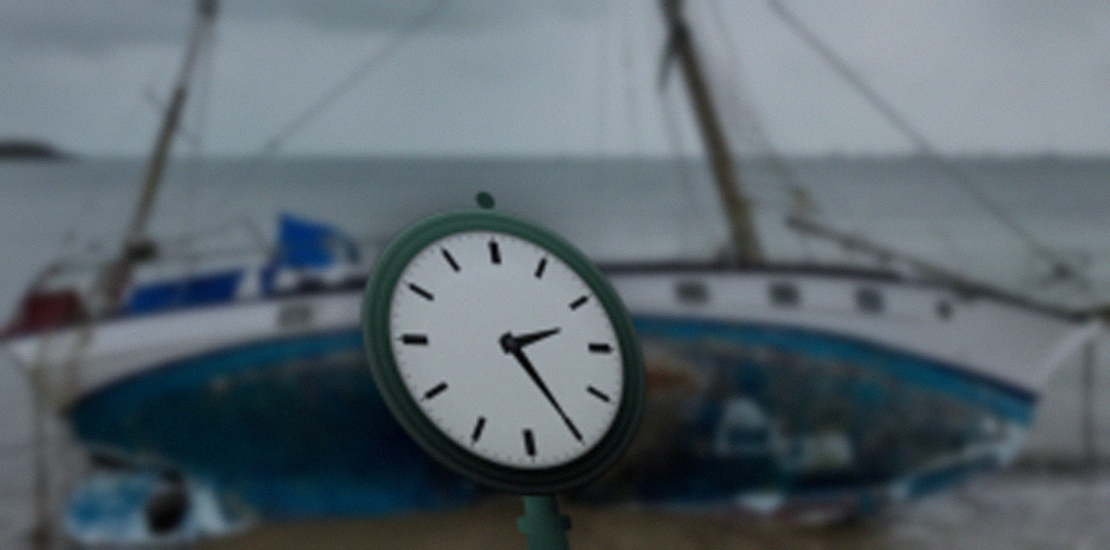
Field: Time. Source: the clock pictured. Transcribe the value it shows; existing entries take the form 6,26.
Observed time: 2,25
